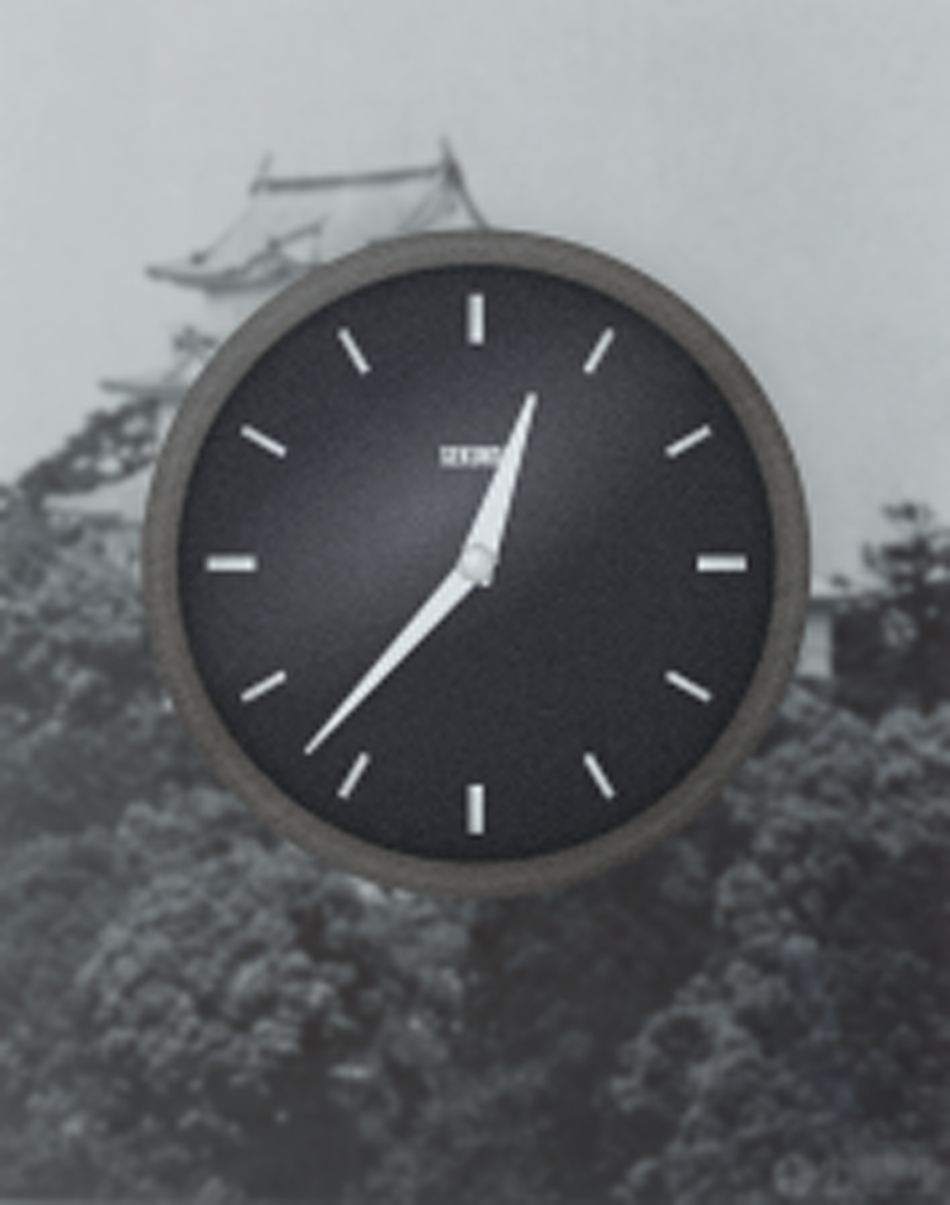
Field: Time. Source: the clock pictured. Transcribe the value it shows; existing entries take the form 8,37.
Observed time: 12,37
